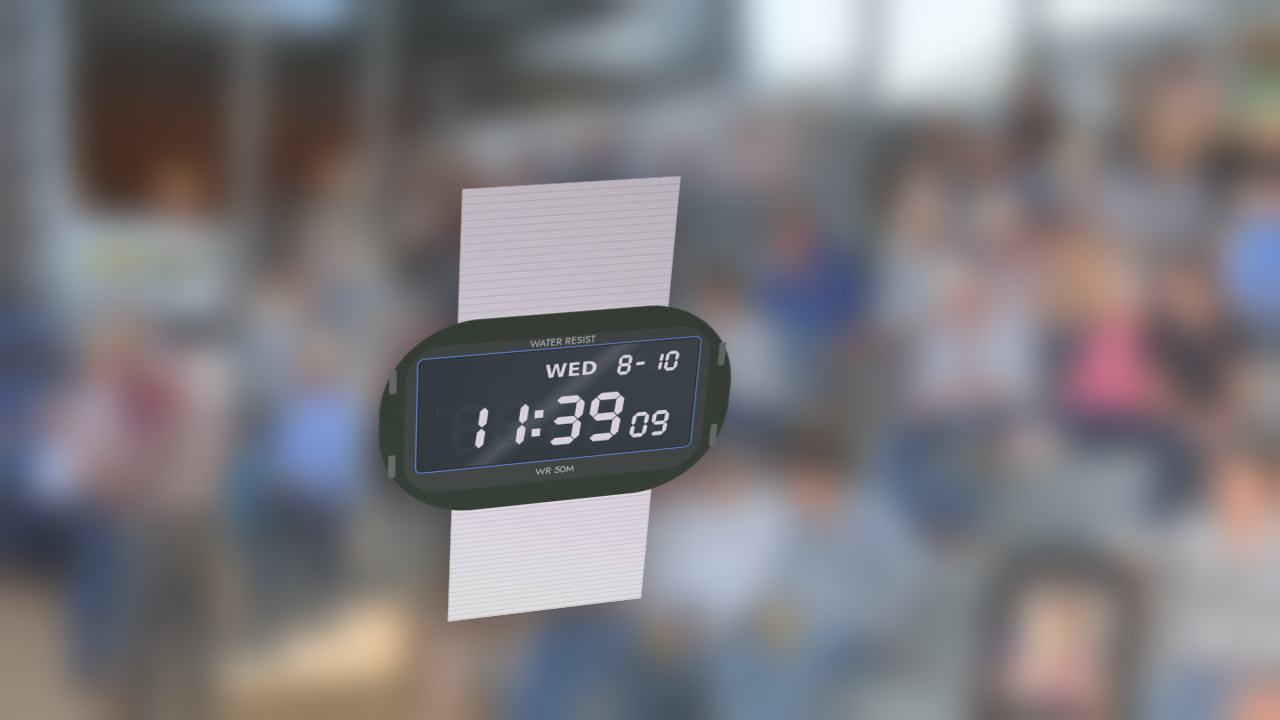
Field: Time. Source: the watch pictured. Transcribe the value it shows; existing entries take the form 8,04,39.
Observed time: 11,39,09
